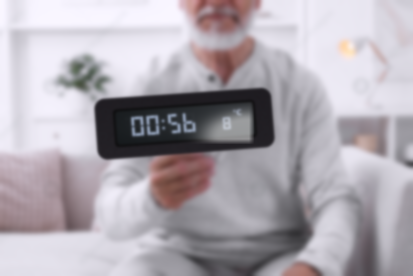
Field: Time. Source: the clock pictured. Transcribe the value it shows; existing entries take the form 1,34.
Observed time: 0,56
